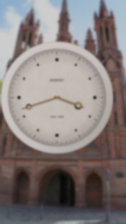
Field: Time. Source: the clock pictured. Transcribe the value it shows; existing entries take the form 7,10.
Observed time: 3,42
